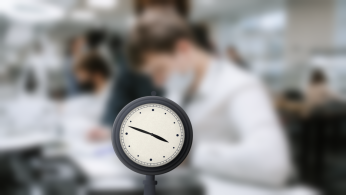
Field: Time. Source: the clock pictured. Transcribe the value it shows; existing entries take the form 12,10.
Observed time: 3,48
